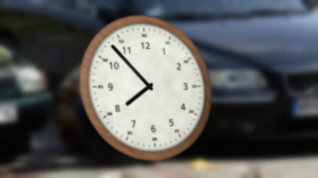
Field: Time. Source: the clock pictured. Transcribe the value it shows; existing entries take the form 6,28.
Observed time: 7,53
